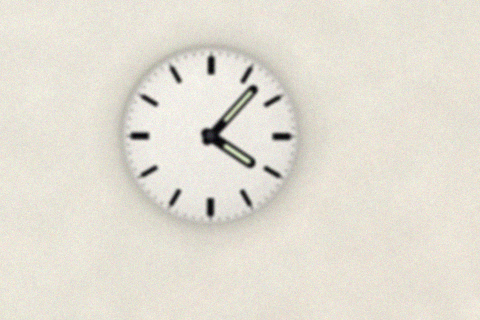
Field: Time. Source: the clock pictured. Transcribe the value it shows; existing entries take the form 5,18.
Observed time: 4,07
